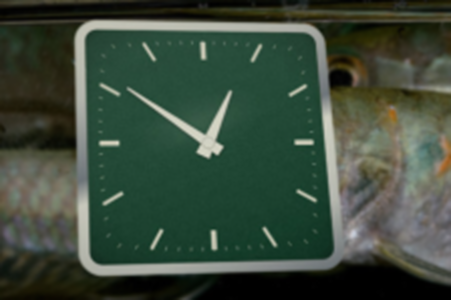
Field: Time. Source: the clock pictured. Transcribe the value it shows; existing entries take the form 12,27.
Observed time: 12,51
